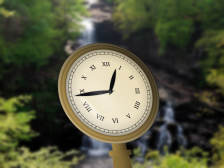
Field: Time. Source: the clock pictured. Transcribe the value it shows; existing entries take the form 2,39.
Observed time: 12,44
